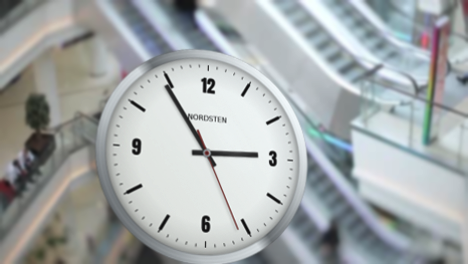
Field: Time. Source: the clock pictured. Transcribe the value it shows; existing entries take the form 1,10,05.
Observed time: 2,54,26
